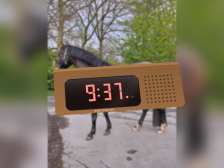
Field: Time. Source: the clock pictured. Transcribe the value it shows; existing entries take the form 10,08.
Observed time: 9,37
